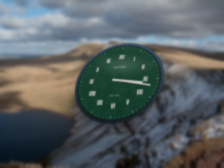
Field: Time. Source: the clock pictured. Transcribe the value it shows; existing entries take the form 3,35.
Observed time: 3,17
